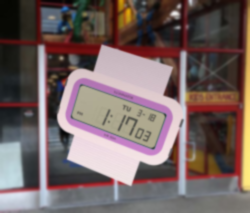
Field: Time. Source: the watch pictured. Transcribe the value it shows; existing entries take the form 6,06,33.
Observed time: 1,17,03
